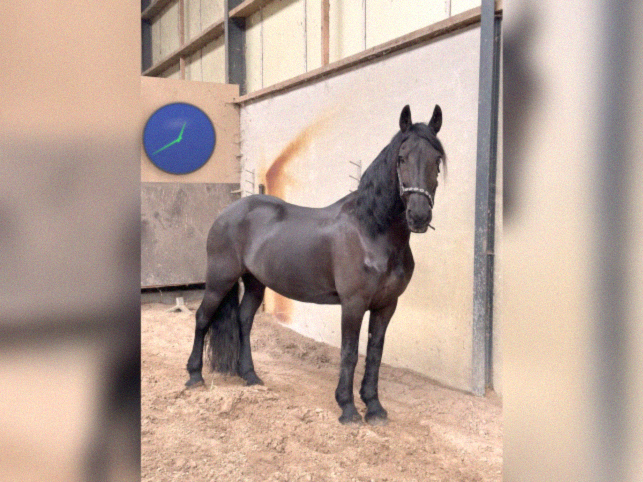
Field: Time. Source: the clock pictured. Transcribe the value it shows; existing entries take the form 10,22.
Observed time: 12,40
